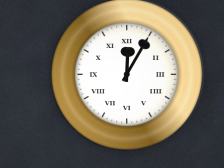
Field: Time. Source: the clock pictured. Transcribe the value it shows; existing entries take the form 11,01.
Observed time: 12,05
